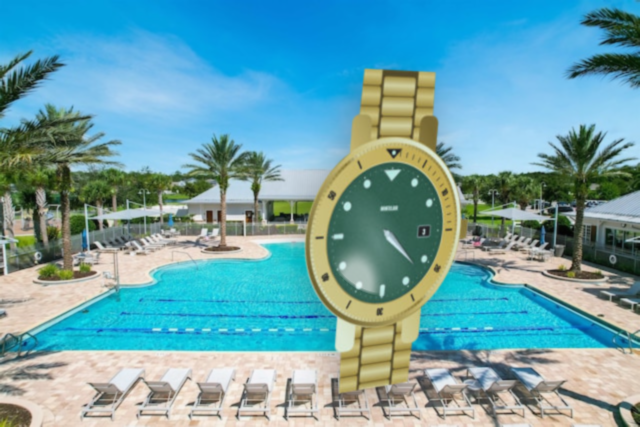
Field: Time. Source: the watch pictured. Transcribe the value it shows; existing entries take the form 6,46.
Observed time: 4,22
